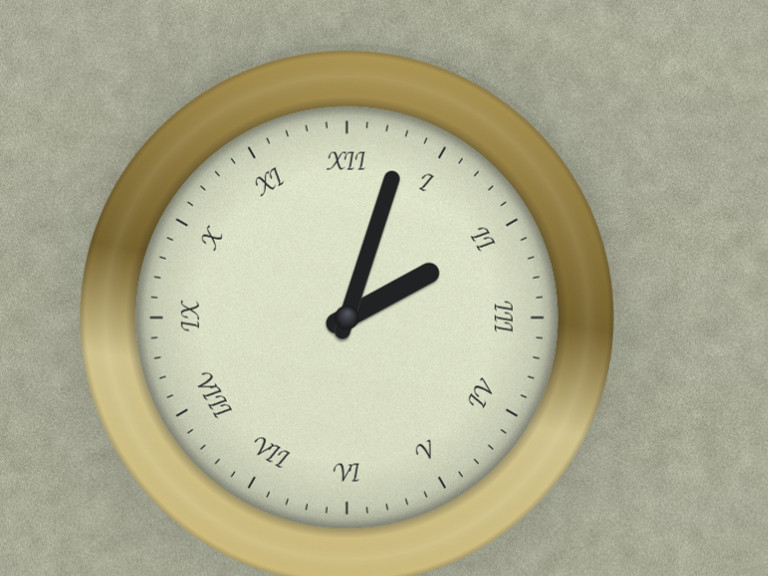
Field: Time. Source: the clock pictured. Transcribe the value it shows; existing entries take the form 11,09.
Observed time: 2,03
